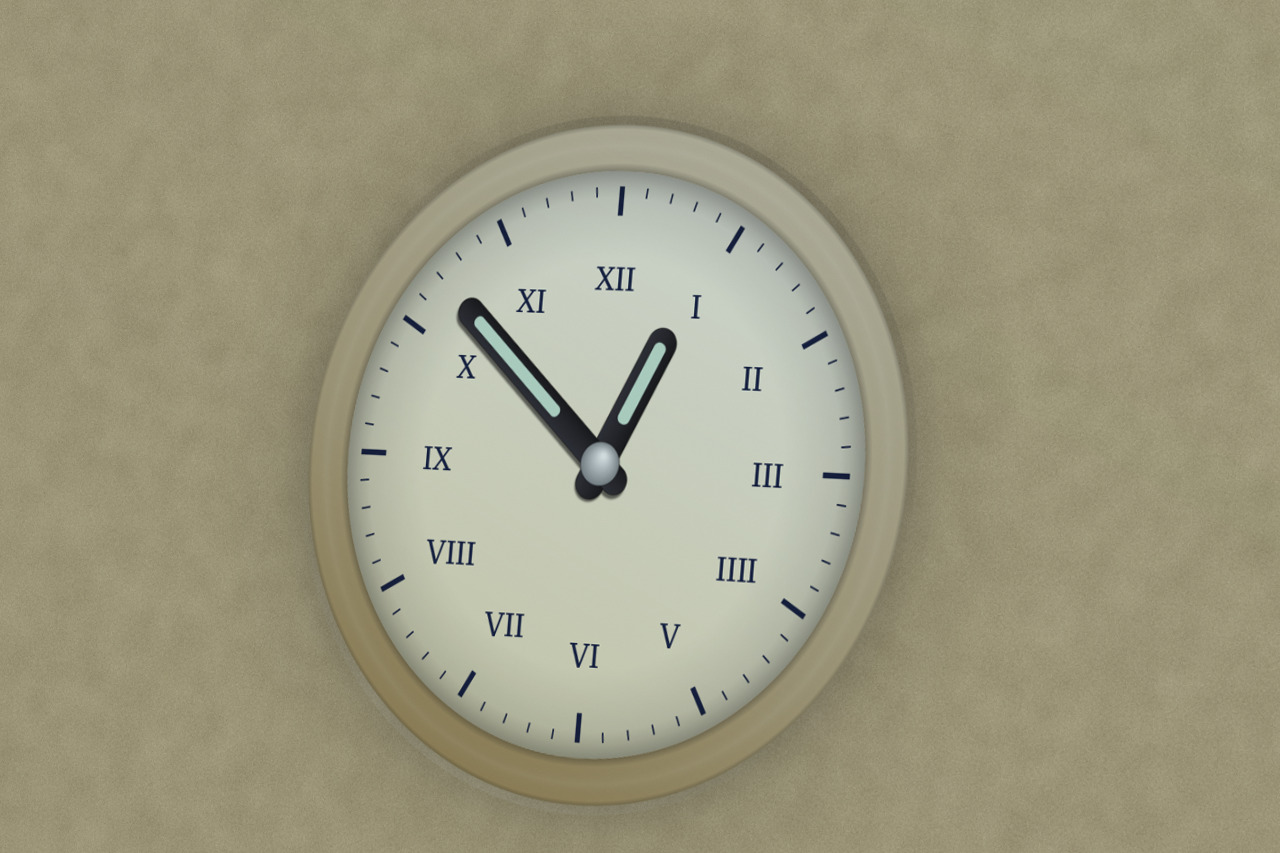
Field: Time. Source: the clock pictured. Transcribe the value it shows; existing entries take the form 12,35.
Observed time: 12,52
